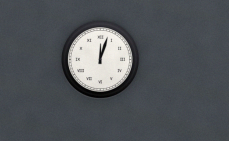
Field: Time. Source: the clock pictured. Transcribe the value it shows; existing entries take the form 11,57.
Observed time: 12,03
